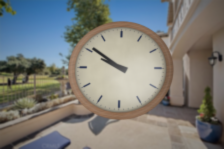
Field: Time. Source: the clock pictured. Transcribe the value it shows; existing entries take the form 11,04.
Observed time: 9,51
